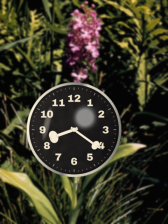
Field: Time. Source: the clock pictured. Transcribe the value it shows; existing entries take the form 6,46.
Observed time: 8,21
